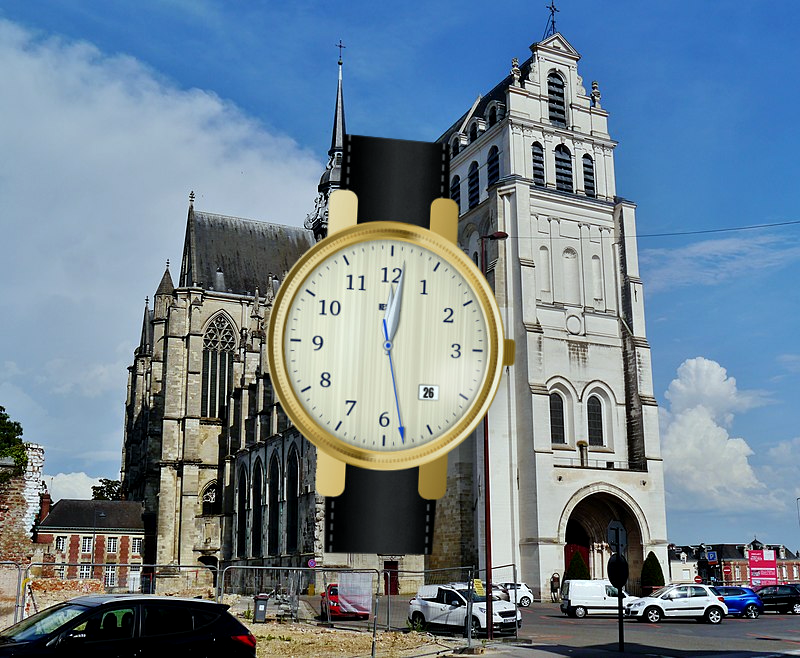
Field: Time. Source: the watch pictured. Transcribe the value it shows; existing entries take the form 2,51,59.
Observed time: 12,01,28
